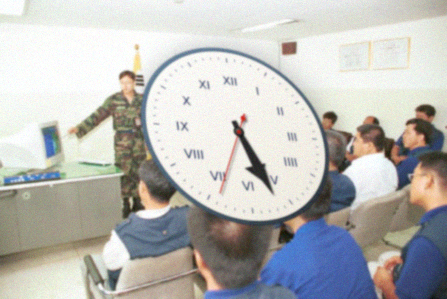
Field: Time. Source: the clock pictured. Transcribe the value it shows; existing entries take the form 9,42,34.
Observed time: 5,26,34
